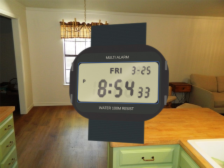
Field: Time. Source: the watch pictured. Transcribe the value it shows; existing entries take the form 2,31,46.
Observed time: 8,54,33
